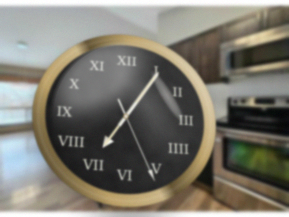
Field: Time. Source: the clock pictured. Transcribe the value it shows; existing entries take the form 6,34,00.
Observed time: 7,05,26
